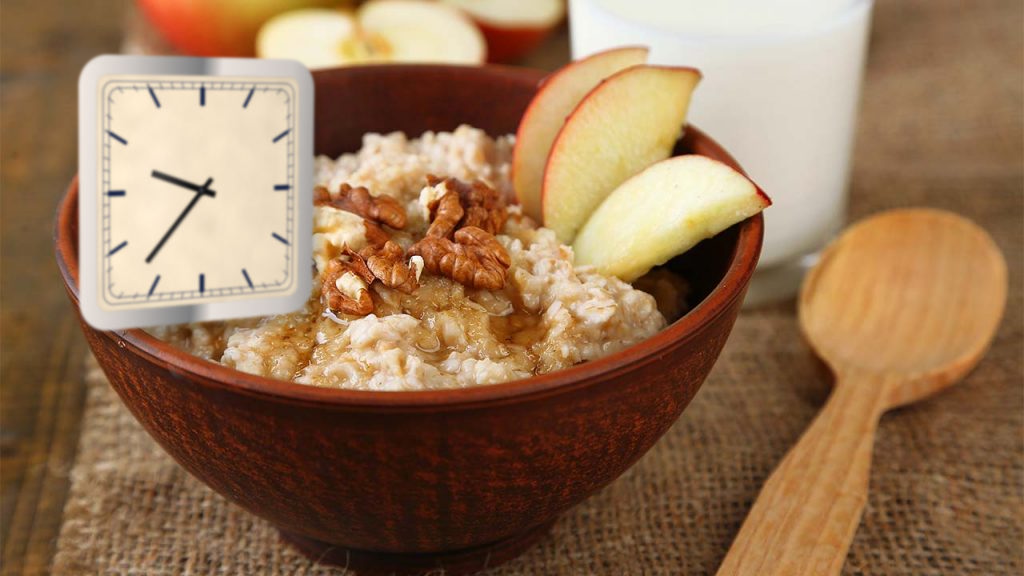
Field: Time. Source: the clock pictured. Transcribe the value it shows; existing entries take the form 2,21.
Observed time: 9,37
